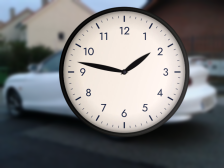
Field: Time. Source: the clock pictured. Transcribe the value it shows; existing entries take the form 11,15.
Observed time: 1,47
